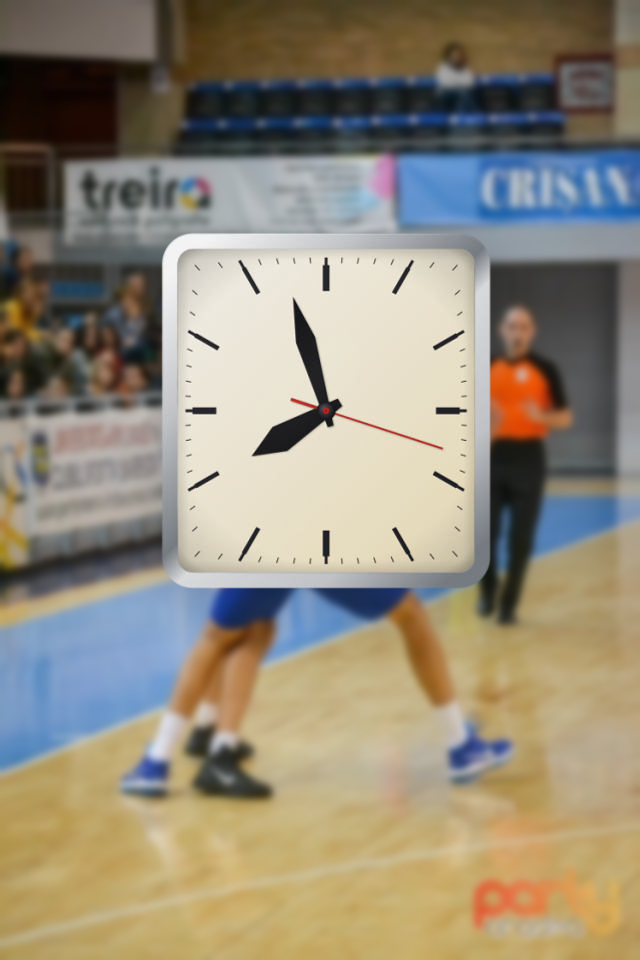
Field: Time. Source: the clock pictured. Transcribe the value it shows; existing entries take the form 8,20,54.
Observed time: 7,57,18
